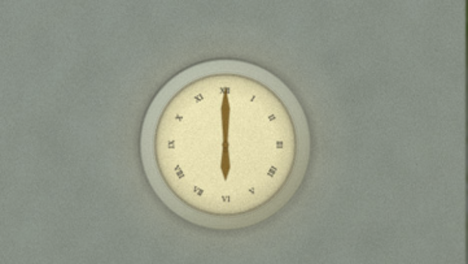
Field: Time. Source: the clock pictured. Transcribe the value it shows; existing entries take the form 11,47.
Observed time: 6,00
